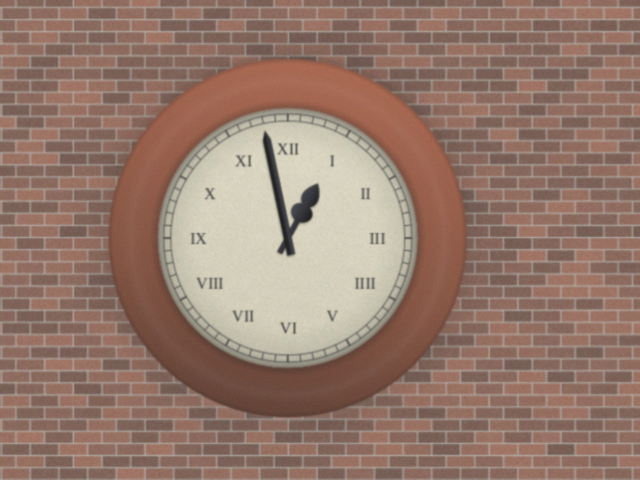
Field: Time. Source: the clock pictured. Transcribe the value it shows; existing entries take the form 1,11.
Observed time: 12,58
